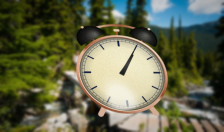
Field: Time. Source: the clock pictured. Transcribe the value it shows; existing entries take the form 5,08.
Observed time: 1,05
